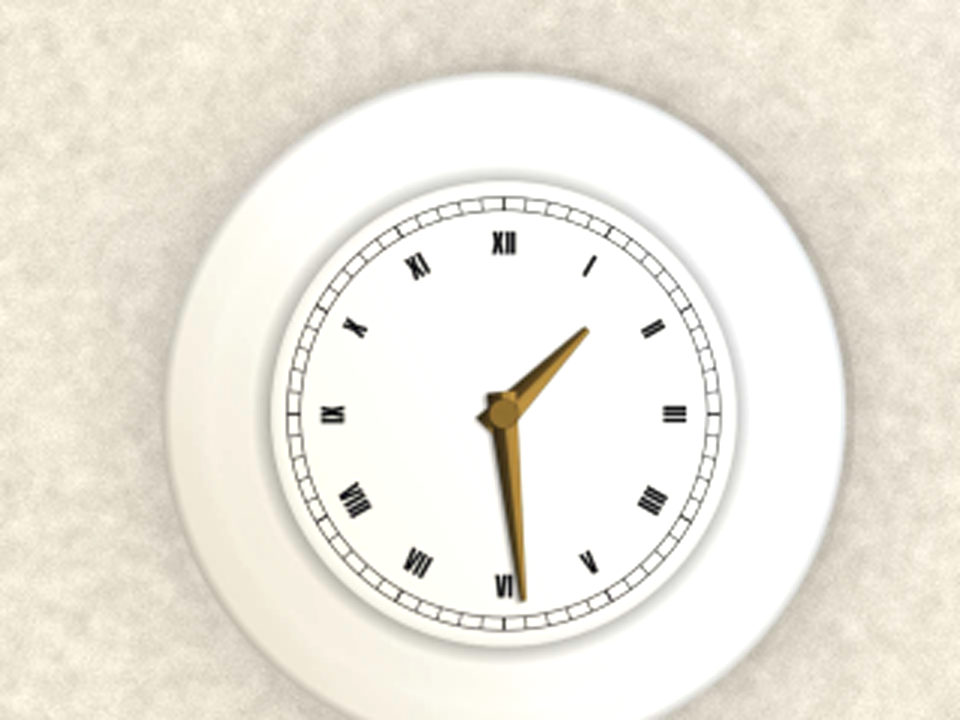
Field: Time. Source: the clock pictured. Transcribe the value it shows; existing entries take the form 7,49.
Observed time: 1,29
